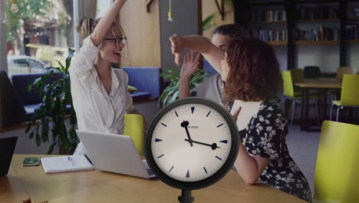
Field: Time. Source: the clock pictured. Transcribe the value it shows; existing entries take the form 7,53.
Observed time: 11,17
